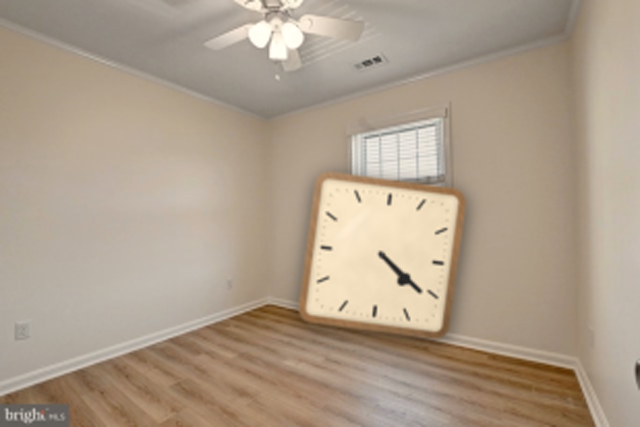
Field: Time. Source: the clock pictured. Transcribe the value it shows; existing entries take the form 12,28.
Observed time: 4,21
